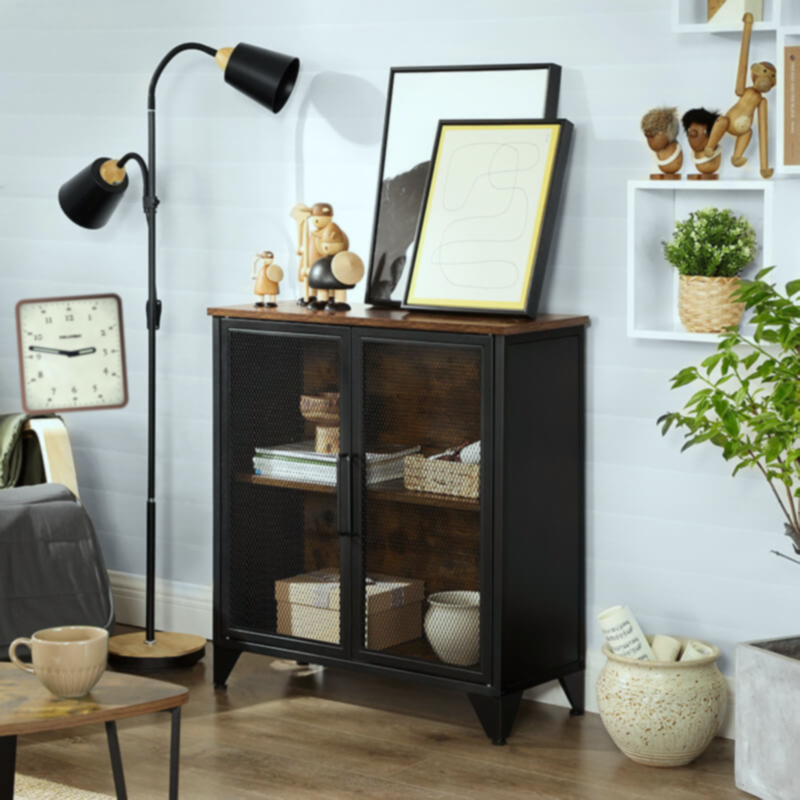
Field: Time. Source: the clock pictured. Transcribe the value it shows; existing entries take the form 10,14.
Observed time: 2,47
